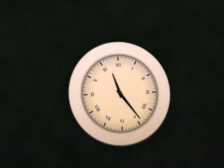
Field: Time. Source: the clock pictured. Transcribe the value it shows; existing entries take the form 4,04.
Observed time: 11,24
